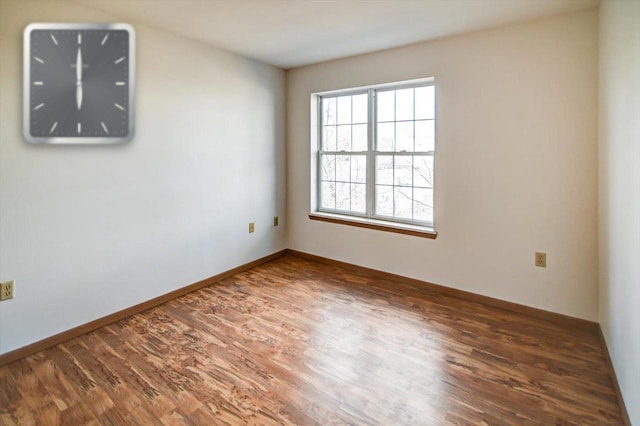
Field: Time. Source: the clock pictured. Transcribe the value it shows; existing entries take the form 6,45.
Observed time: 6,00
